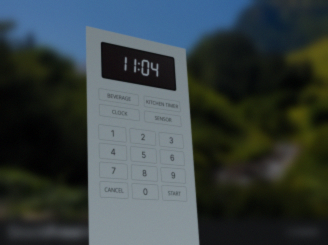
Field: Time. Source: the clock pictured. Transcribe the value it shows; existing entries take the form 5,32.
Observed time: 11,04
